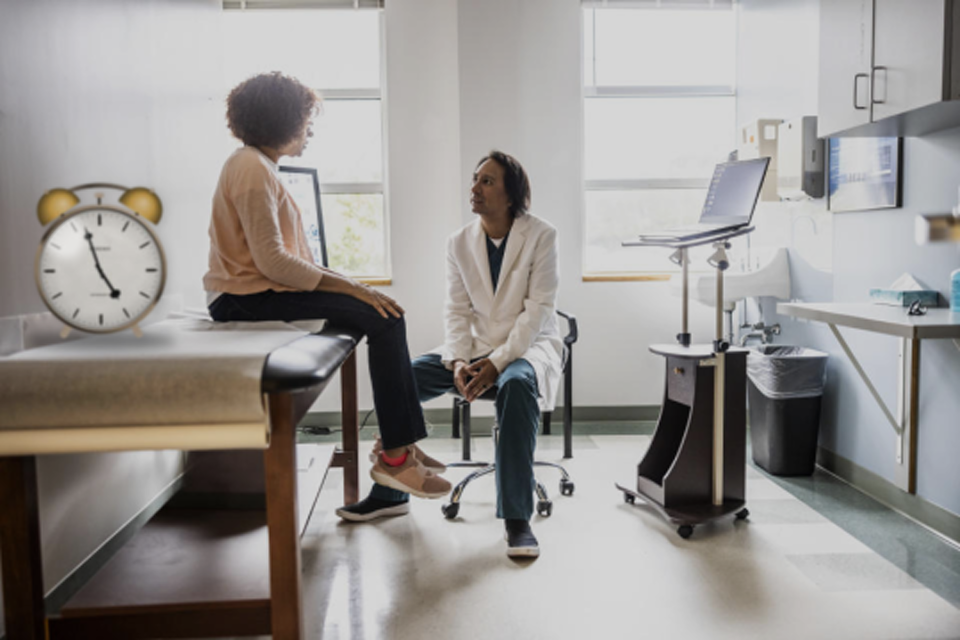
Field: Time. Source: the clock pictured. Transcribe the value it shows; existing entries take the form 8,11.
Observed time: 4,57
